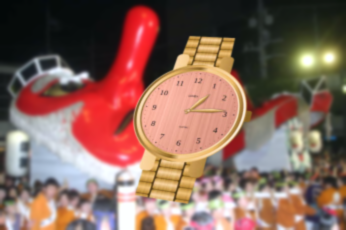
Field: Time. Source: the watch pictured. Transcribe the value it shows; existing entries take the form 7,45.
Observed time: 1,14
